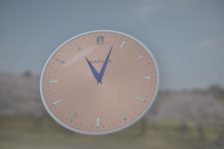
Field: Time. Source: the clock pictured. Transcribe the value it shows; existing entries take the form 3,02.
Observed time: 11,03
